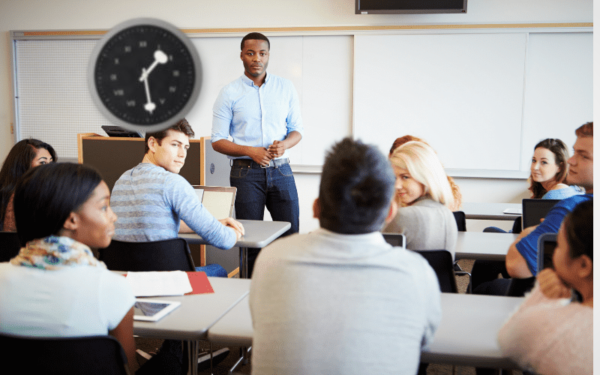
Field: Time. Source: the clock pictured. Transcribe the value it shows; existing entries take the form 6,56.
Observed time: 1,29
